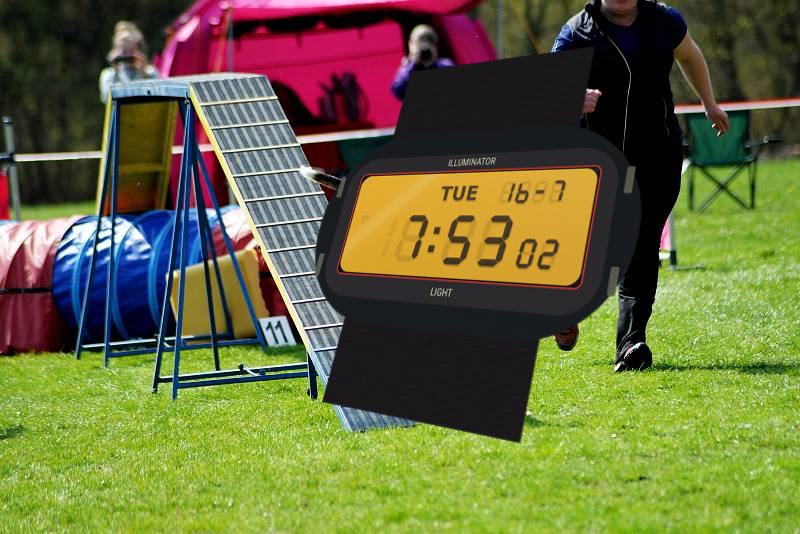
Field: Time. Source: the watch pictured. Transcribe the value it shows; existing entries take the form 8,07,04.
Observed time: 7,53,02
